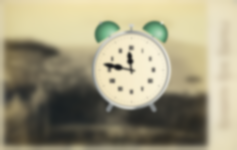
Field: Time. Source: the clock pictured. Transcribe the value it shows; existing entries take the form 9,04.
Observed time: 11,47
